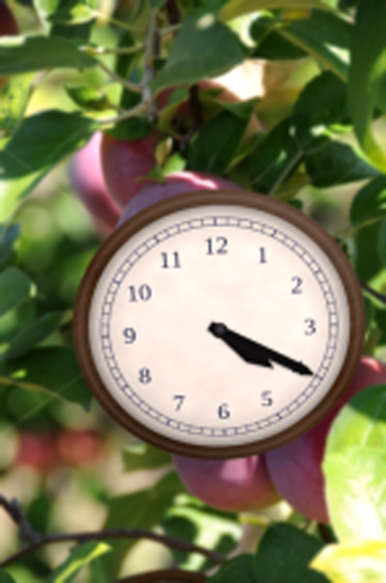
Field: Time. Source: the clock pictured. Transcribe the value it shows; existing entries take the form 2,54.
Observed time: 4,20
